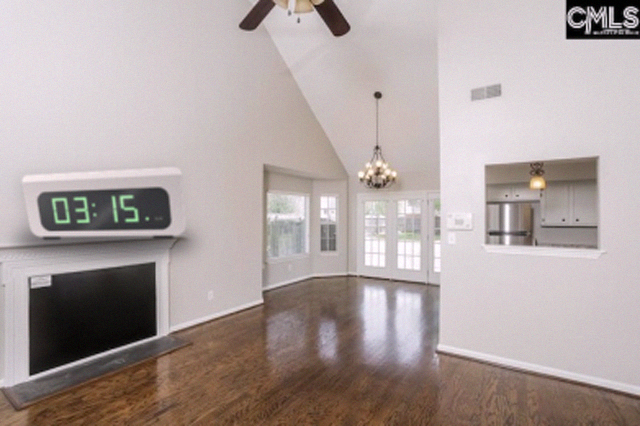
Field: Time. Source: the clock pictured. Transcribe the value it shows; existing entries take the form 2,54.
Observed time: 3,15
